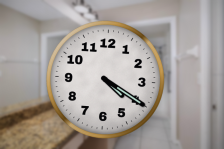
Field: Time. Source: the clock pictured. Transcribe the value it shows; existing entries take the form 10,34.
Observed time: 4,20
